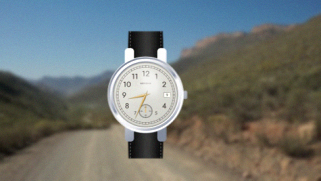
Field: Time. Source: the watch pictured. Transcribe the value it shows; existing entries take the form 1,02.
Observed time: 8,34
